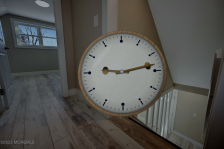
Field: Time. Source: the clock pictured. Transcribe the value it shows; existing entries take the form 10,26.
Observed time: 9,13
